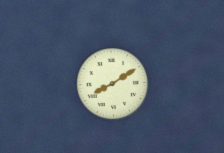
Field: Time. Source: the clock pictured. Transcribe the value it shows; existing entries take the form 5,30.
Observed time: 8,10
